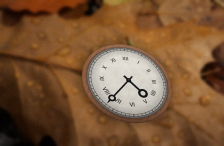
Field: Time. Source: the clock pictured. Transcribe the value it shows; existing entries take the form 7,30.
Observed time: 4,37
